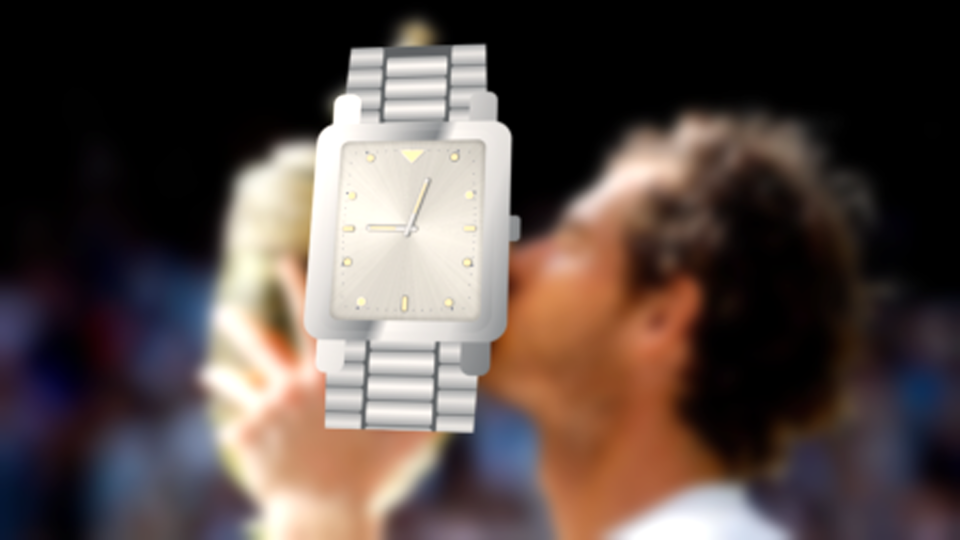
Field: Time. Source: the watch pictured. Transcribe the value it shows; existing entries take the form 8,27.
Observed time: 9,03
